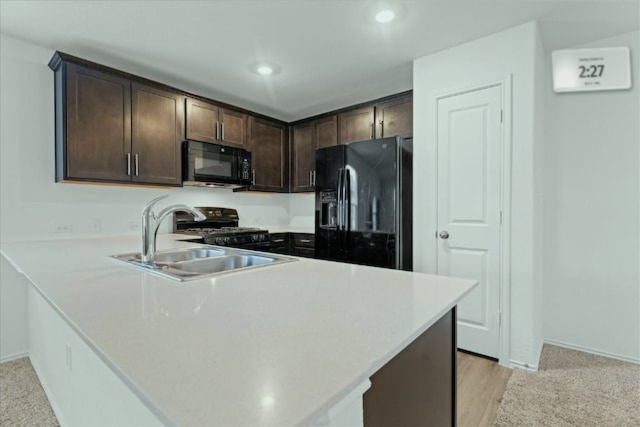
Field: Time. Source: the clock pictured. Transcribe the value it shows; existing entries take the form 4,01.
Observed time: 2,27
